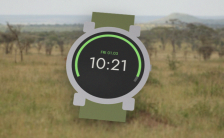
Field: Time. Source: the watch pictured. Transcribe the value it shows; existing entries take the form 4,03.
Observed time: 10,21
